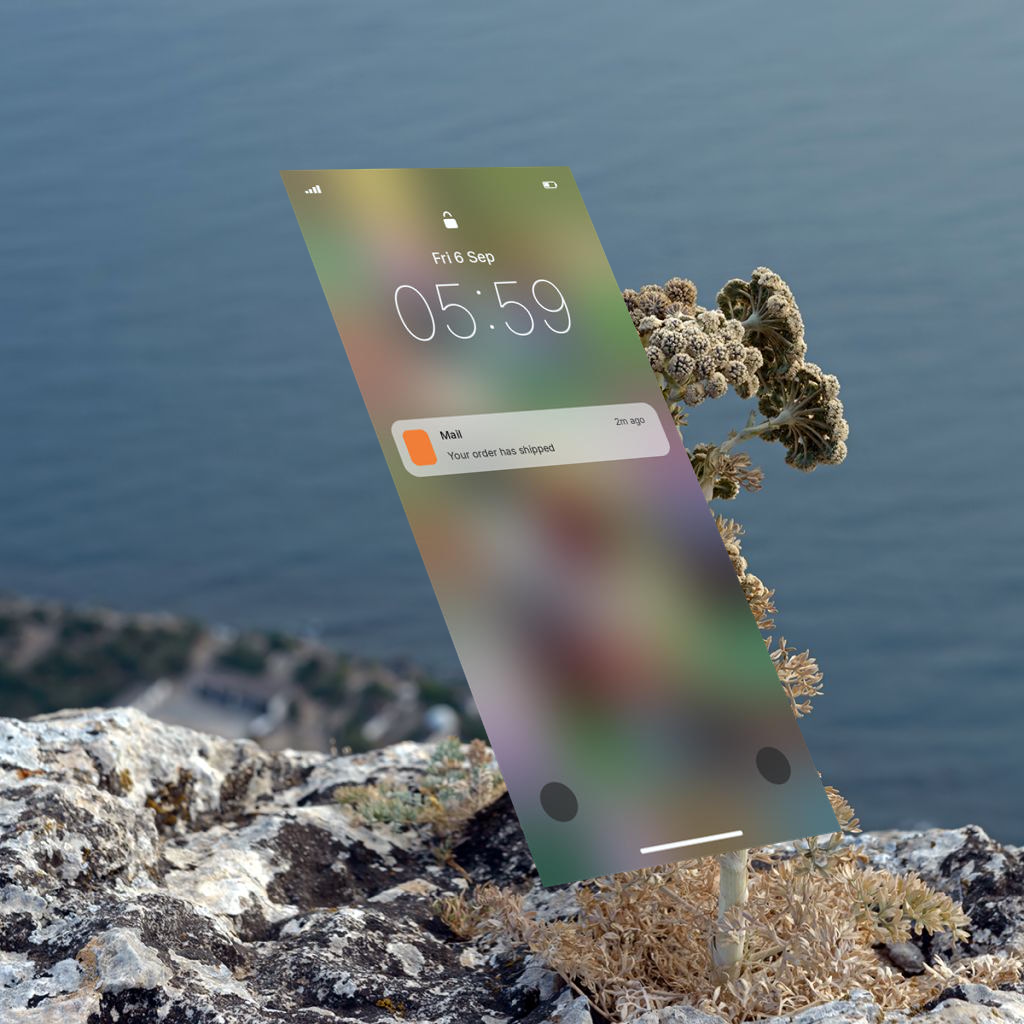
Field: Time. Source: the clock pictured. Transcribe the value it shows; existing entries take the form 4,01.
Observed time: 5,59
